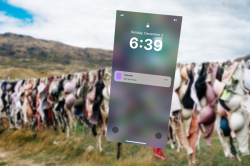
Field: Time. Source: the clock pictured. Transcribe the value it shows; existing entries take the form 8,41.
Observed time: 6,39
